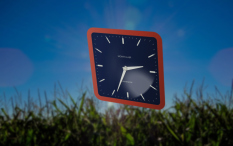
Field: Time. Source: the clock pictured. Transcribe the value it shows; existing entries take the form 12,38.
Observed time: 2,34
